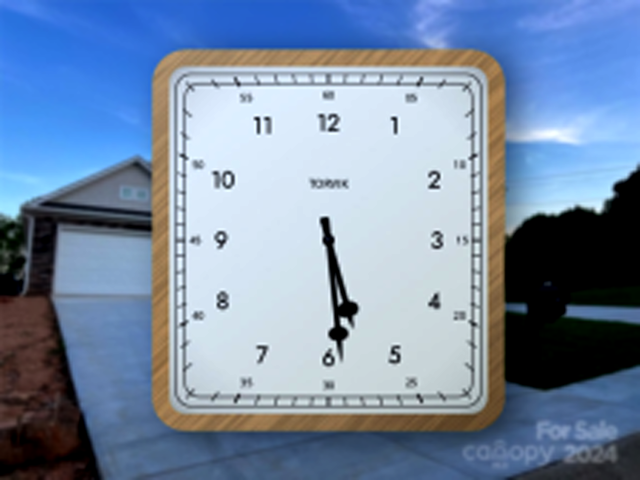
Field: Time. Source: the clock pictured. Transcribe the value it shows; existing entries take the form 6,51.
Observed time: 5,29
